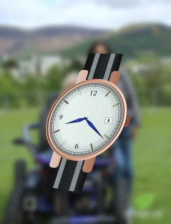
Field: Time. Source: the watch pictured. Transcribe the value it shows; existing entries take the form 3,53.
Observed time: 8,21
